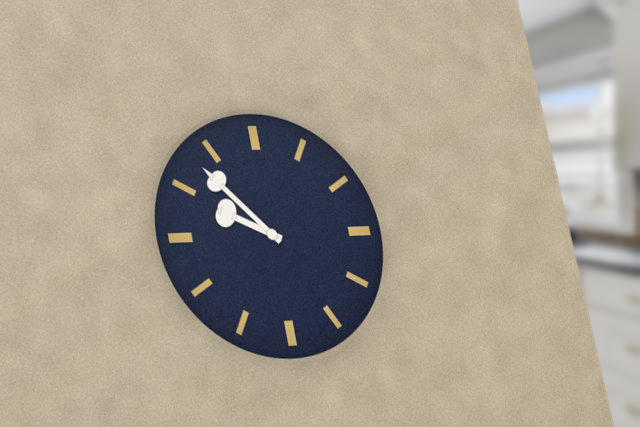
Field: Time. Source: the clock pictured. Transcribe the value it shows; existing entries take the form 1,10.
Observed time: 9,53
